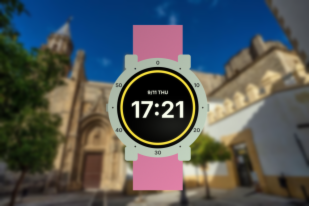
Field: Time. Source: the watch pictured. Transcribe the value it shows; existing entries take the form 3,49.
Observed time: 17,21
